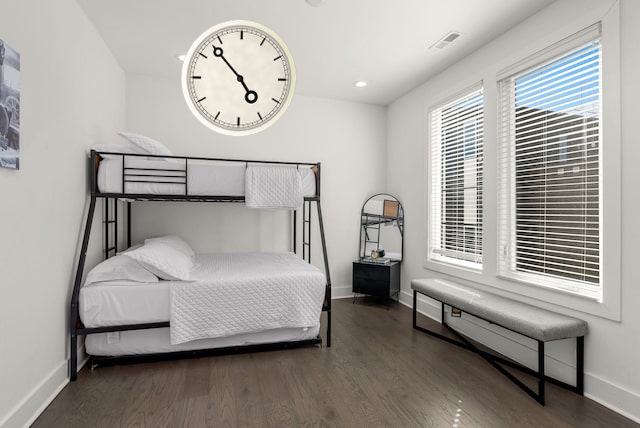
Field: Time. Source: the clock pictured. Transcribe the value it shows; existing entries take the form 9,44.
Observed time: 4,53
